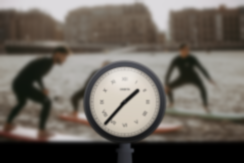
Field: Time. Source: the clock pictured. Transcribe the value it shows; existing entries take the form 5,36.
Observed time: 1,37
